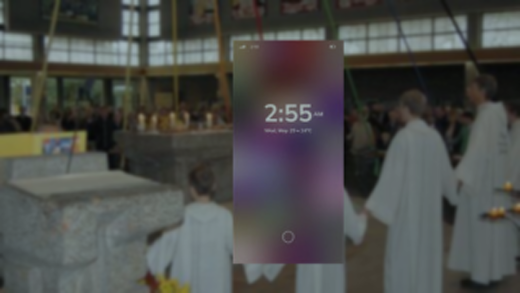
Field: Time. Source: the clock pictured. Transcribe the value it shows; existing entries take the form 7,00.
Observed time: 2,55
